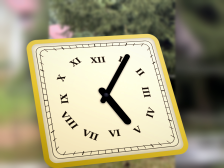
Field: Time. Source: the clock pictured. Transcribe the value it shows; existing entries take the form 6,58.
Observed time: 5,06
